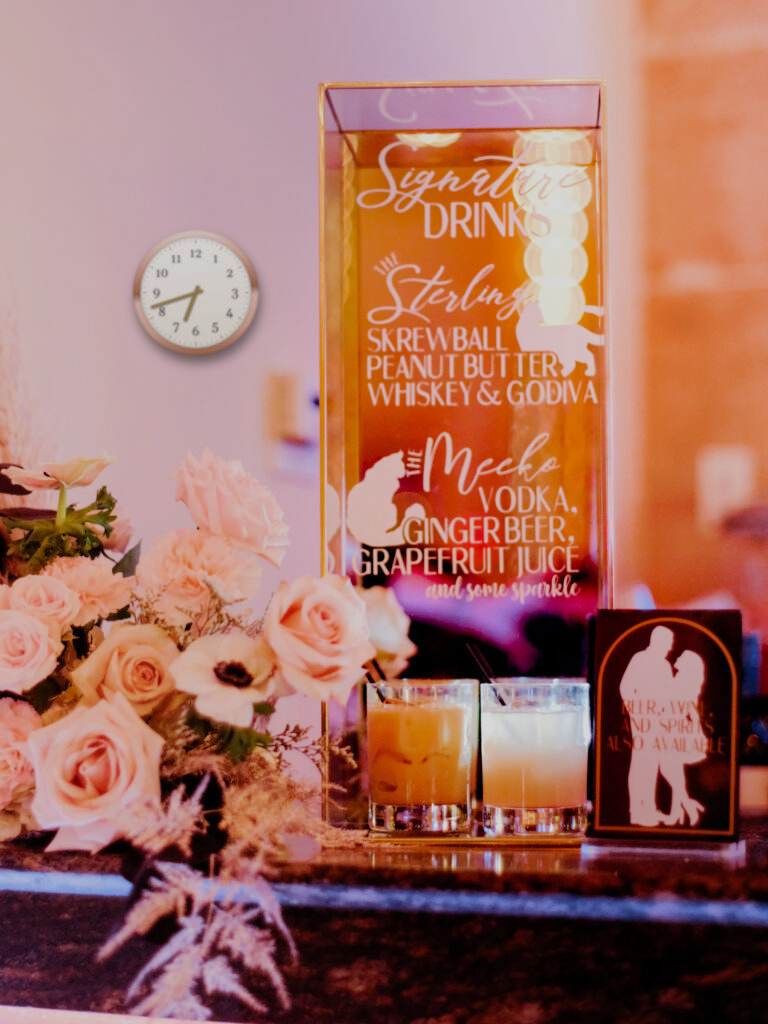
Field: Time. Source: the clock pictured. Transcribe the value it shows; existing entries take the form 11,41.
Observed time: 6,42
